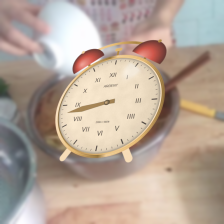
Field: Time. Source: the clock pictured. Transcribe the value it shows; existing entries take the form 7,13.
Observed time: 8,43
